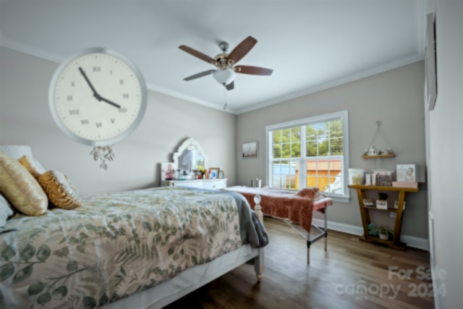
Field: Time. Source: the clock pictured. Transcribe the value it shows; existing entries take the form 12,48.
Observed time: 3,55
